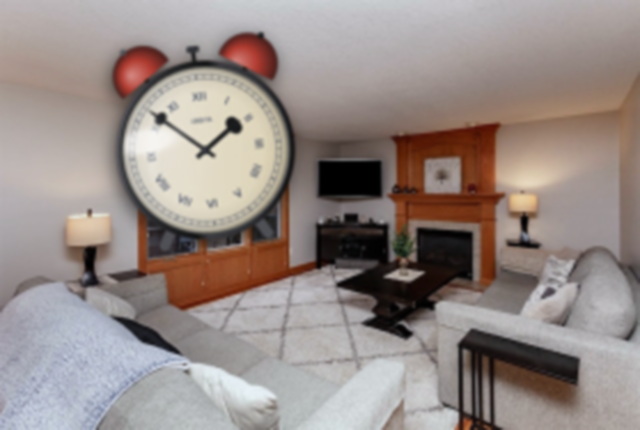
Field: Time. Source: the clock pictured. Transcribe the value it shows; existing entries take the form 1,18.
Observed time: 1,52
